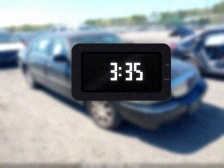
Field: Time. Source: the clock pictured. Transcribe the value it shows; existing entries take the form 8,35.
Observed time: 3,35
